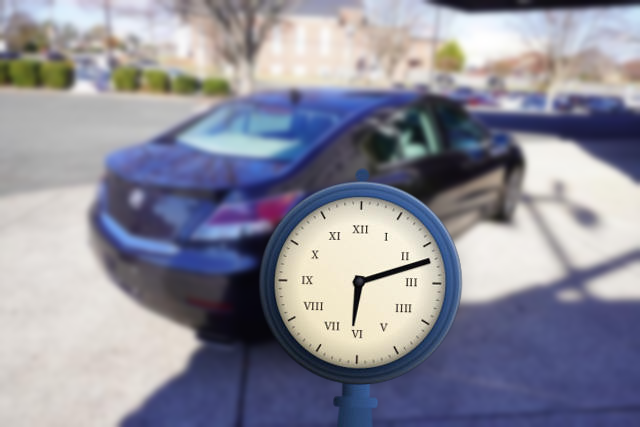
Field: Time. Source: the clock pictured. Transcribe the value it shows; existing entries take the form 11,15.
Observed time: 6,12
